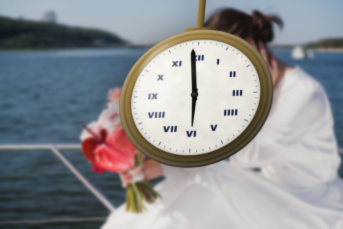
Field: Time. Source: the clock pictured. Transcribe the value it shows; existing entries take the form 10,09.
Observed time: 5,59
